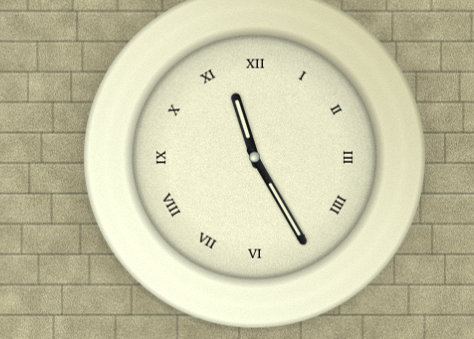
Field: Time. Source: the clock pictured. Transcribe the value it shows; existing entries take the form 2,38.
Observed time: 11,25
